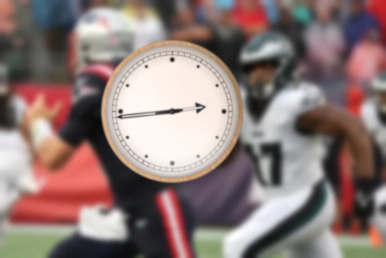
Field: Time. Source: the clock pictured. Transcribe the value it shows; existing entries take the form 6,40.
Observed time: 2,44
